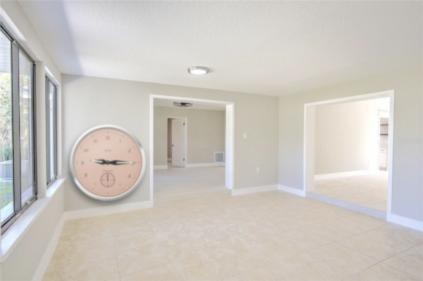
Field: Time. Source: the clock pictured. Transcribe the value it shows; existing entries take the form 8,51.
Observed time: 9,15
